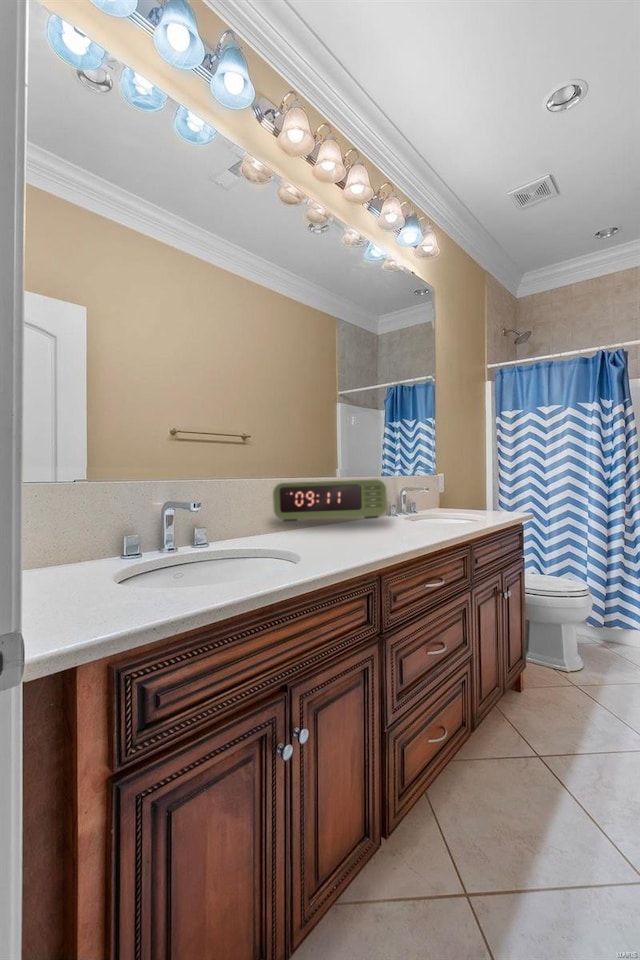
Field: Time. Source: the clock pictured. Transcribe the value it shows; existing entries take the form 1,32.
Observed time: 9,11
